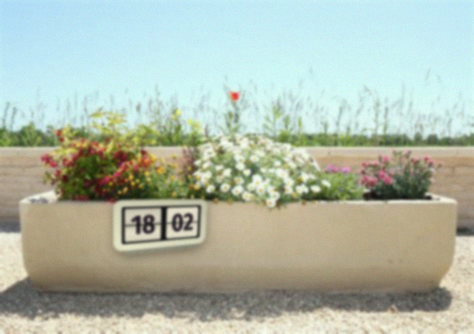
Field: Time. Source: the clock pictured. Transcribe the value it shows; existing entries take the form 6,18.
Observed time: 18,02
